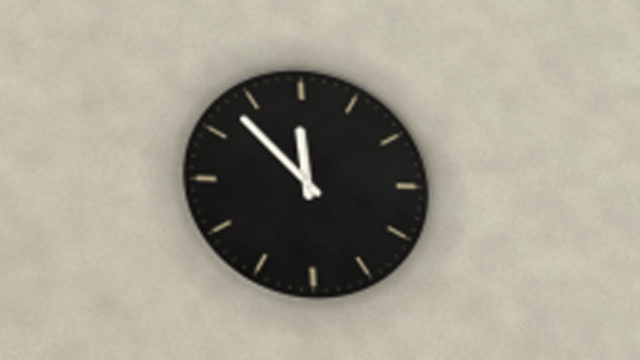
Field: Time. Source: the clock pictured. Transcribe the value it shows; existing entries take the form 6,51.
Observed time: 11,53
